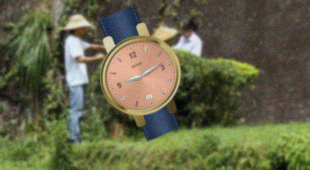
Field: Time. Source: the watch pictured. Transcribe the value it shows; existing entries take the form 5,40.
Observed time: 9,13
